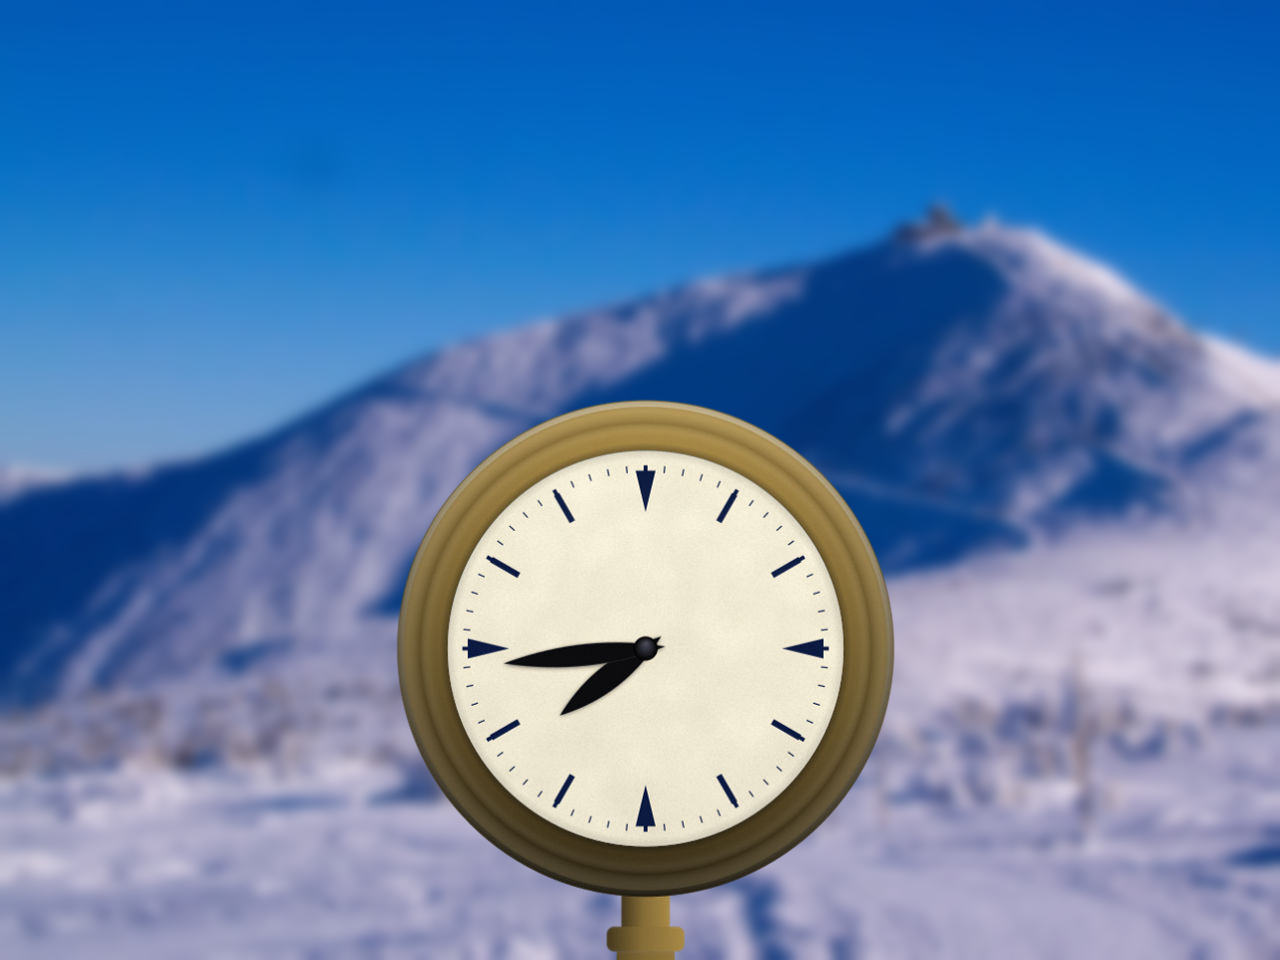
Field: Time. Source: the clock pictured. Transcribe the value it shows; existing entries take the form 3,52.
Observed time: 7,44
